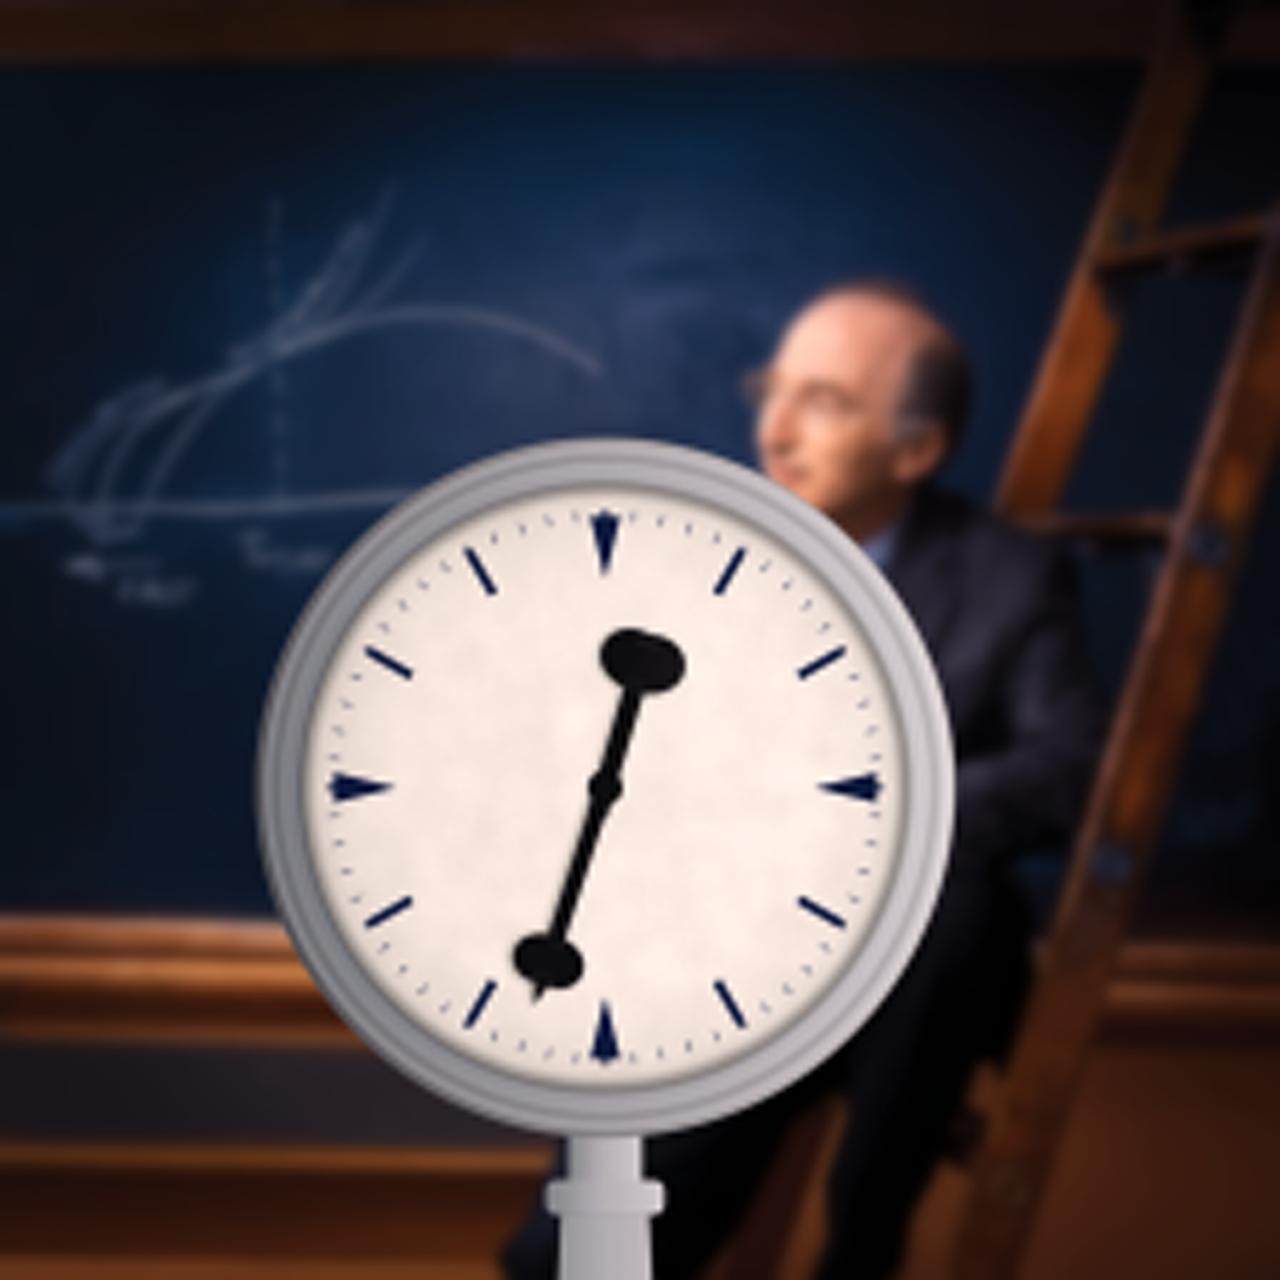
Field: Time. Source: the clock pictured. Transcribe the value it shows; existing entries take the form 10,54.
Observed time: 12,33
